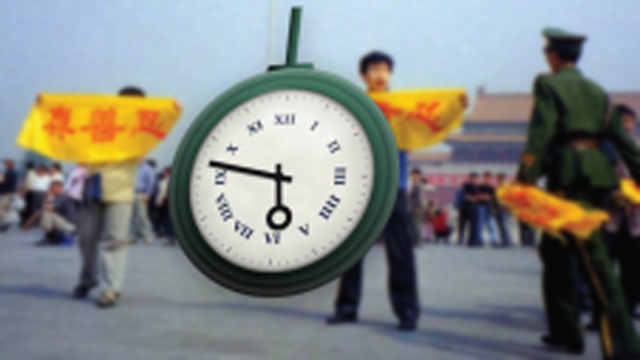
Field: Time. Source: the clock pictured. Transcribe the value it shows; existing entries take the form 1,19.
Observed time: 5,47
